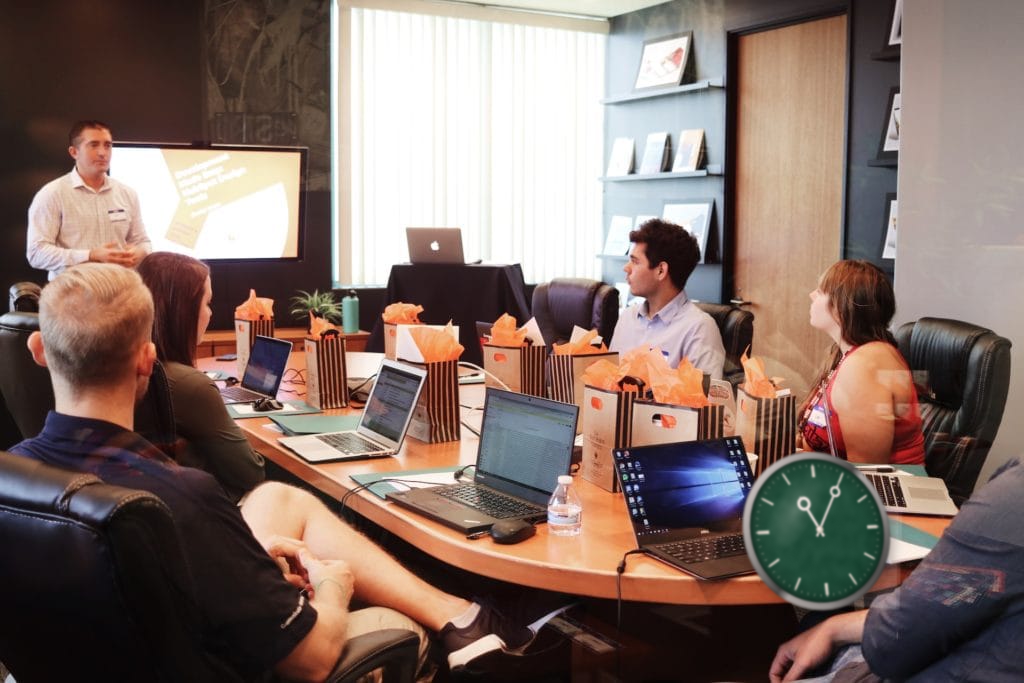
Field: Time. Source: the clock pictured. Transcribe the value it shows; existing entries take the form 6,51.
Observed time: 11,05
